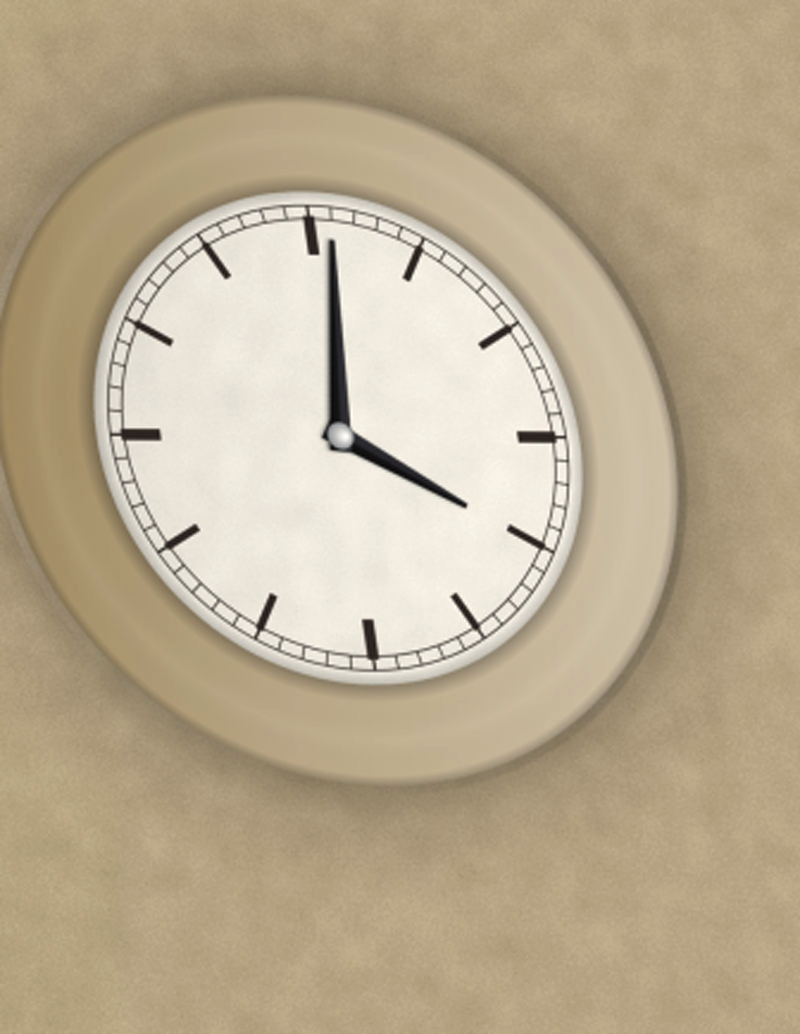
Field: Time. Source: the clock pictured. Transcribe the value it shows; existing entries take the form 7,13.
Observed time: 4,01
